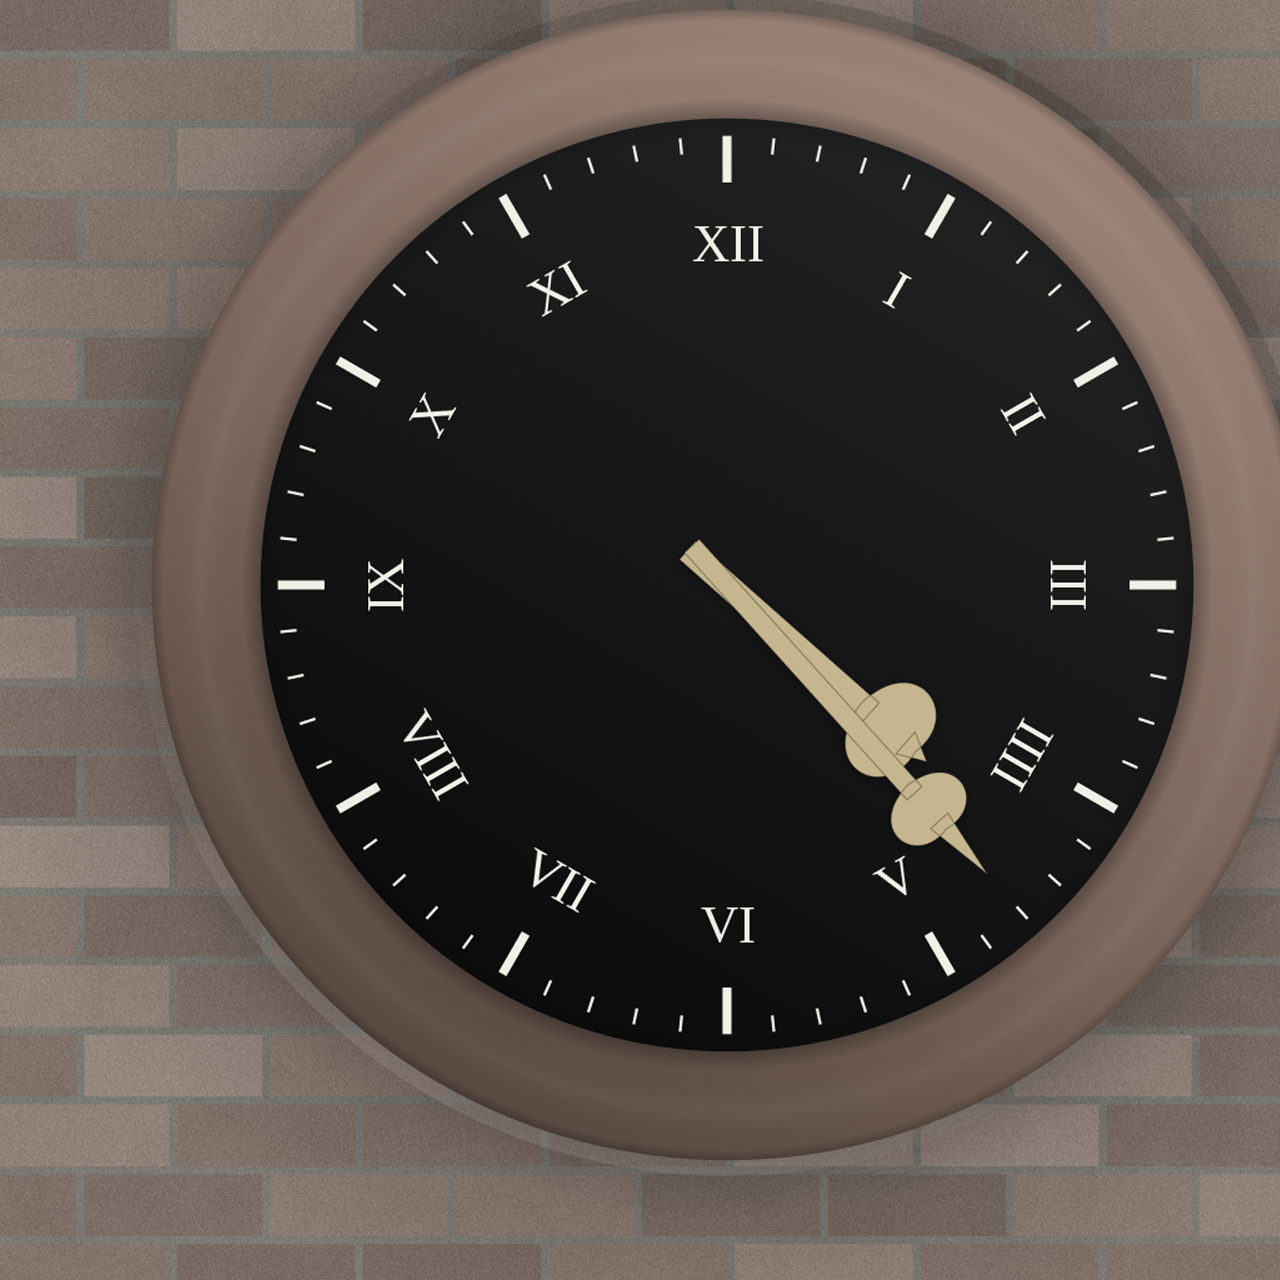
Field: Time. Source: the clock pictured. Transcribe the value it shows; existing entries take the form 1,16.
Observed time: 4,23
